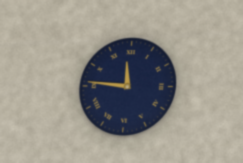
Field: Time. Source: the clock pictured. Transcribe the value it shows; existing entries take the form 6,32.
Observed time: 11,46
